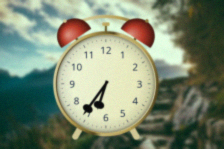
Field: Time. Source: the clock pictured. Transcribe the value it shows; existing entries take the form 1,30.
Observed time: 6,36
